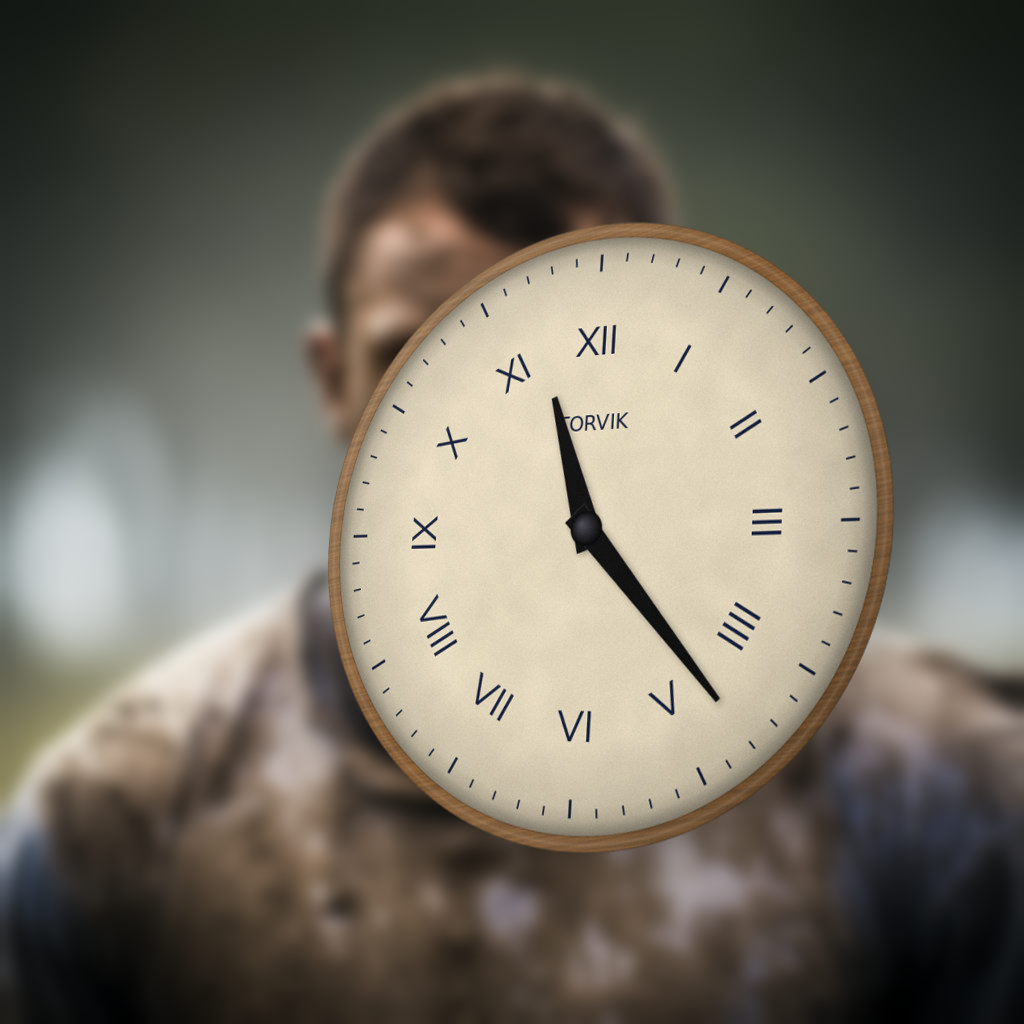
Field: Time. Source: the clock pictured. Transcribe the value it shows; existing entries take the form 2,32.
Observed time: 11,23
